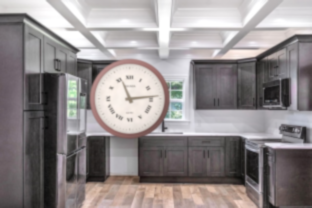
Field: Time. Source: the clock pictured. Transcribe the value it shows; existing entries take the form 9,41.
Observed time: 11,14
